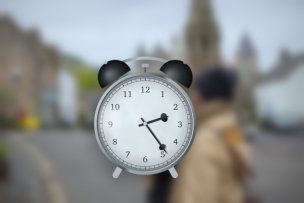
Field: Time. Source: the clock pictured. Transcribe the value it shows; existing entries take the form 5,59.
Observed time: 2,24
